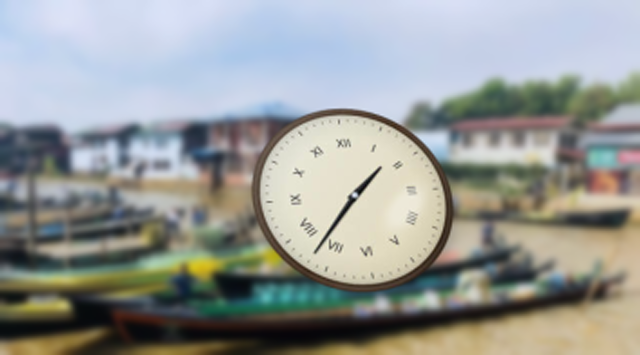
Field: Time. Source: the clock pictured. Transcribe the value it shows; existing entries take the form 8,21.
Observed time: 1,37
